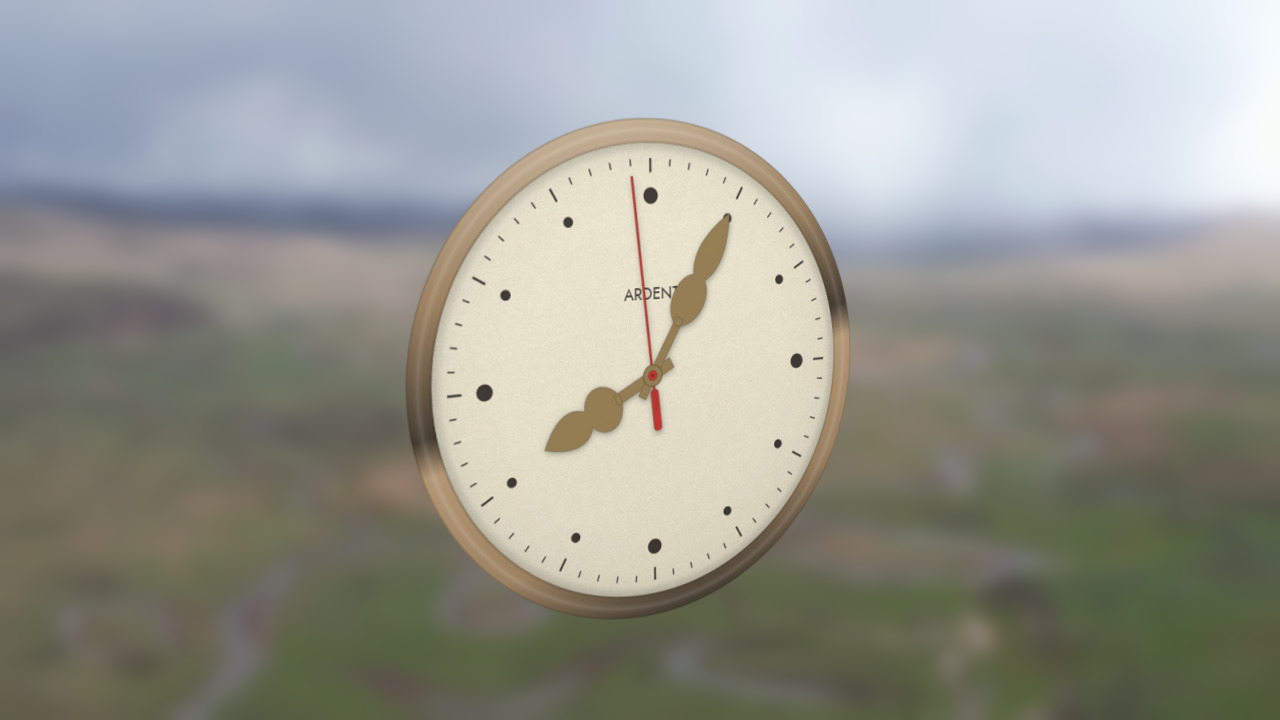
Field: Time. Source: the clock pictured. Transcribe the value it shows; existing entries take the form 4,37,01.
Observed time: 8,04,59
